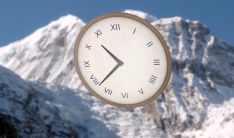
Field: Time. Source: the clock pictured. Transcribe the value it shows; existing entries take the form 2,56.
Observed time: 10,38
